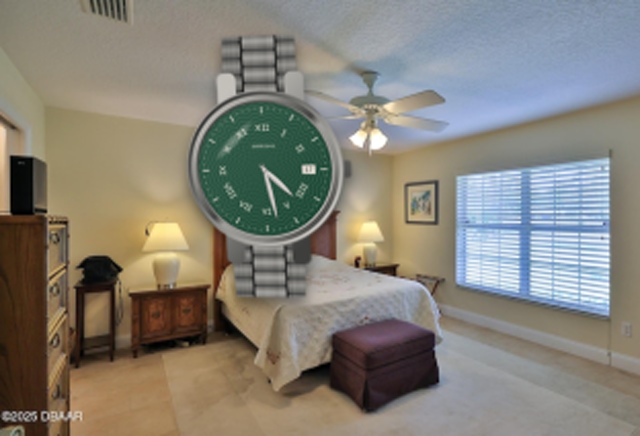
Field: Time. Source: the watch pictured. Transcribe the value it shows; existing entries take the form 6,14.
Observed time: 4,28
